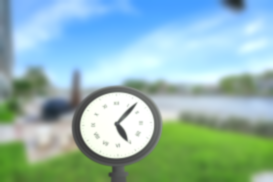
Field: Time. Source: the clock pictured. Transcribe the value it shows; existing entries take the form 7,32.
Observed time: 5,07
